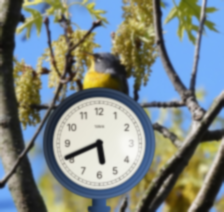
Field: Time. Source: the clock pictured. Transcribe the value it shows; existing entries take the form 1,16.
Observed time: 5,41
